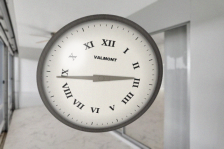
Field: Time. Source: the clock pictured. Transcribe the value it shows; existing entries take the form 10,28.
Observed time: 2,44
